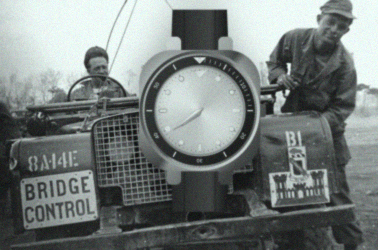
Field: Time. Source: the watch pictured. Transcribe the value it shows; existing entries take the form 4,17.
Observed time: 7,39
